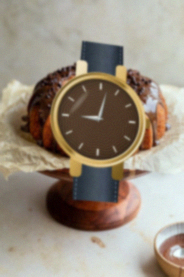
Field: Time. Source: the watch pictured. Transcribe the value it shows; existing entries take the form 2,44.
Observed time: 9,02
